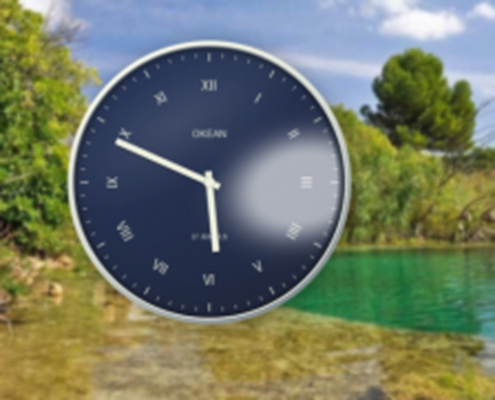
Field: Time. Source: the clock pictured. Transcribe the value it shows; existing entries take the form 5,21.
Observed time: 5,49
